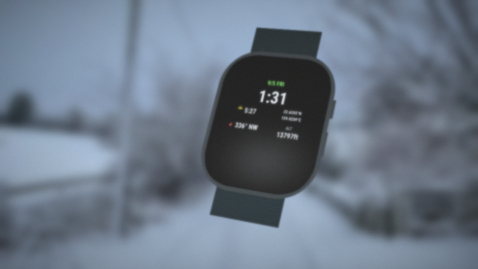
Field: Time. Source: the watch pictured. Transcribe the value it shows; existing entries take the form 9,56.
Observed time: 1,31
